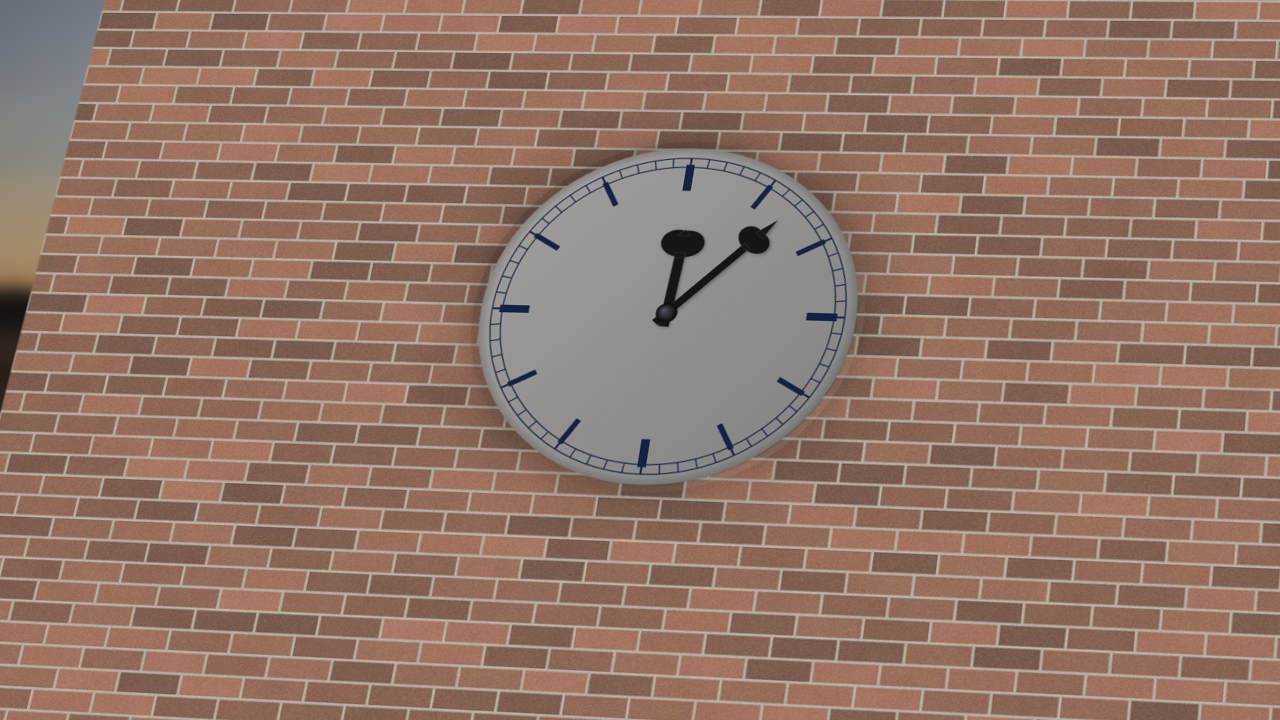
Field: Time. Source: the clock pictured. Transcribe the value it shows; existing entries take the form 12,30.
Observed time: 12,07
